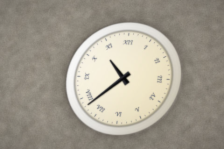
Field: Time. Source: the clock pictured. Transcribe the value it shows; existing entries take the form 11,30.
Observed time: 10,38
